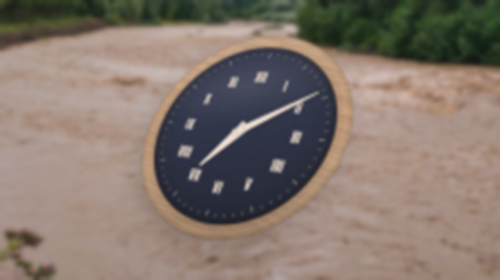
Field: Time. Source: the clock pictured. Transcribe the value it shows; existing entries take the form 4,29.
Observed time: 7,09
